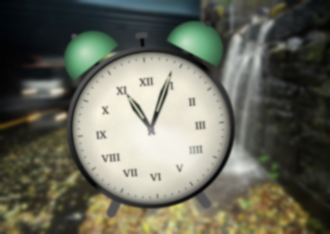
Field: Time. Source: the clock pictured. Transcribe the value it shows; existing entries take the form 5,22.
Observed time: 11,04
